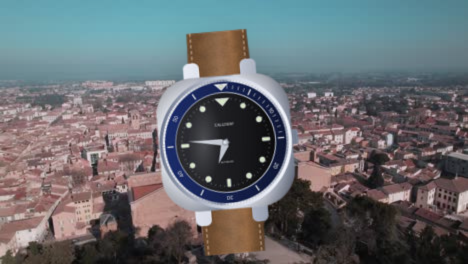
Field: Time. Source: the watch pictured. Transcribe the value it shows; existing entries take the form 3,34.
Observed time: 6,46
